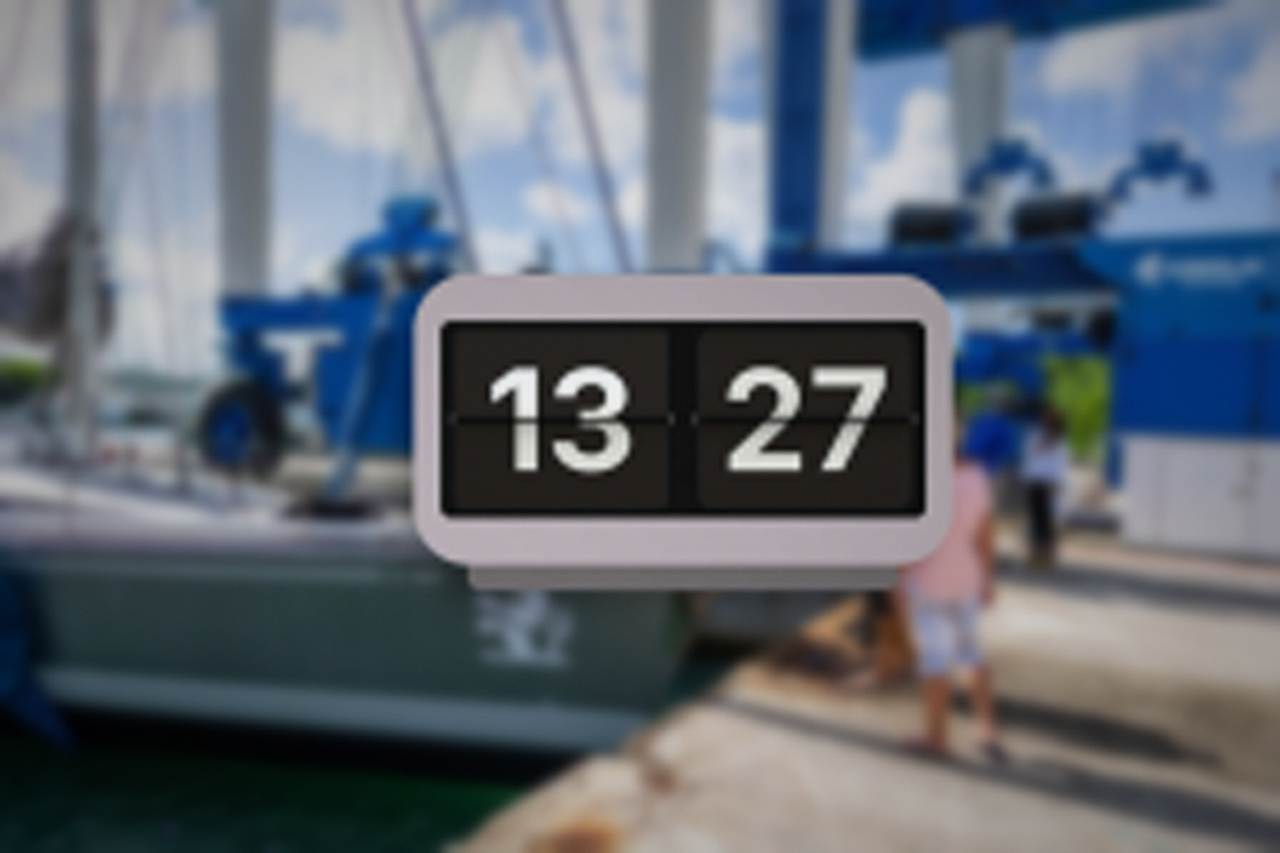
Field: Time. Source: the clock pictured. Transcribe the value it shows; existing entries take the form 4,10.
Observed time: 13,27
